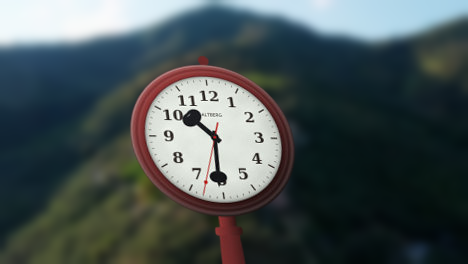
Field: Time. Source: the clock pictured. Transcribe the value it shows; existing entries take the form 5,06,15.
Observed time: 10,30,33
